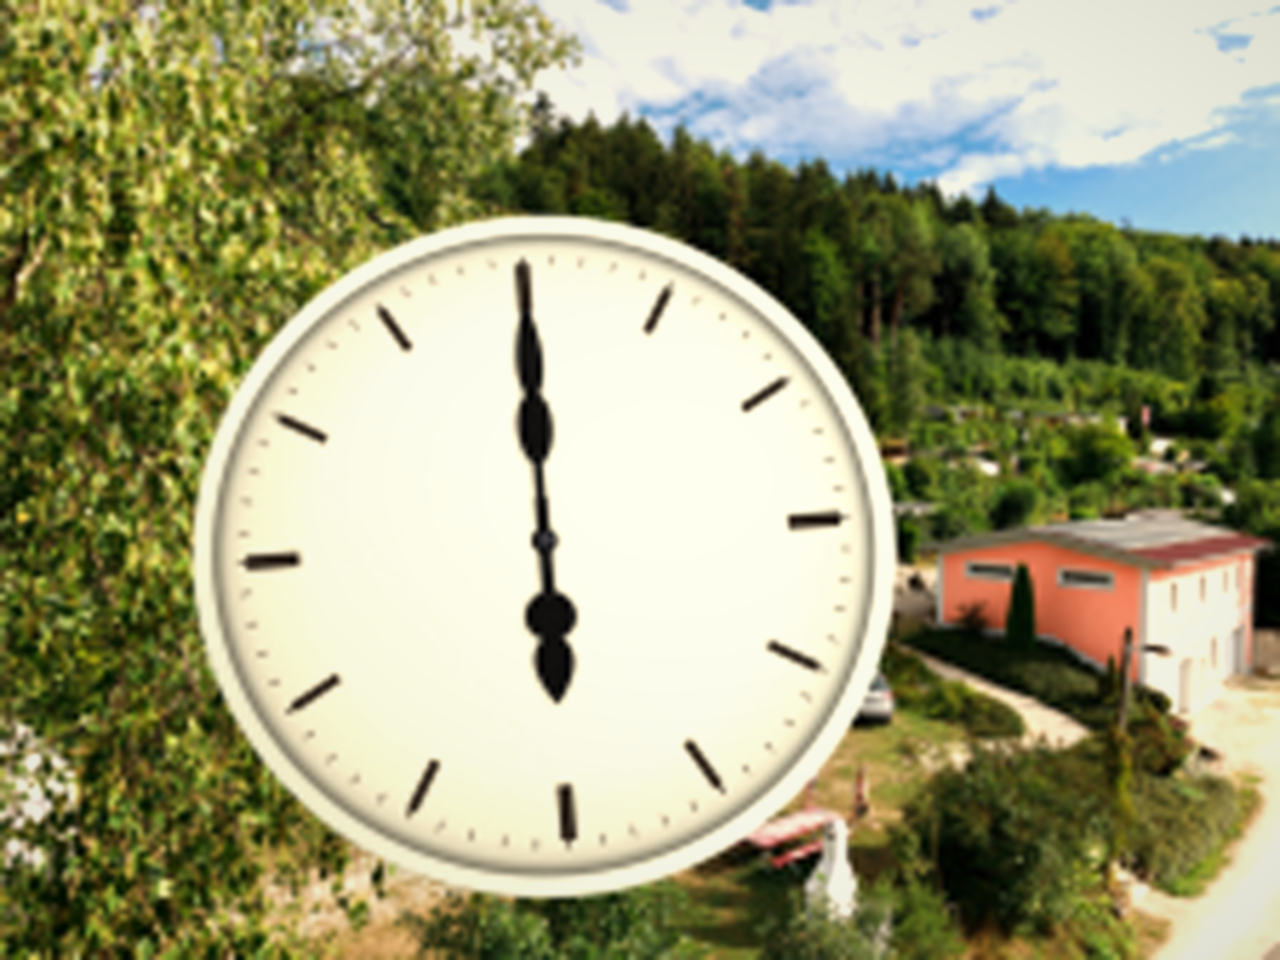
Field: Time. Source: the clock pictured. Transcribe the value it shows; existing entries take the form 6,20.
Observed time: 6,00
